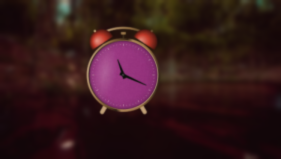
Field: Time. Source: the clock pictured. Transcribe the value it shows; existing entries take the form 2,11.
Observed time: 11,19
